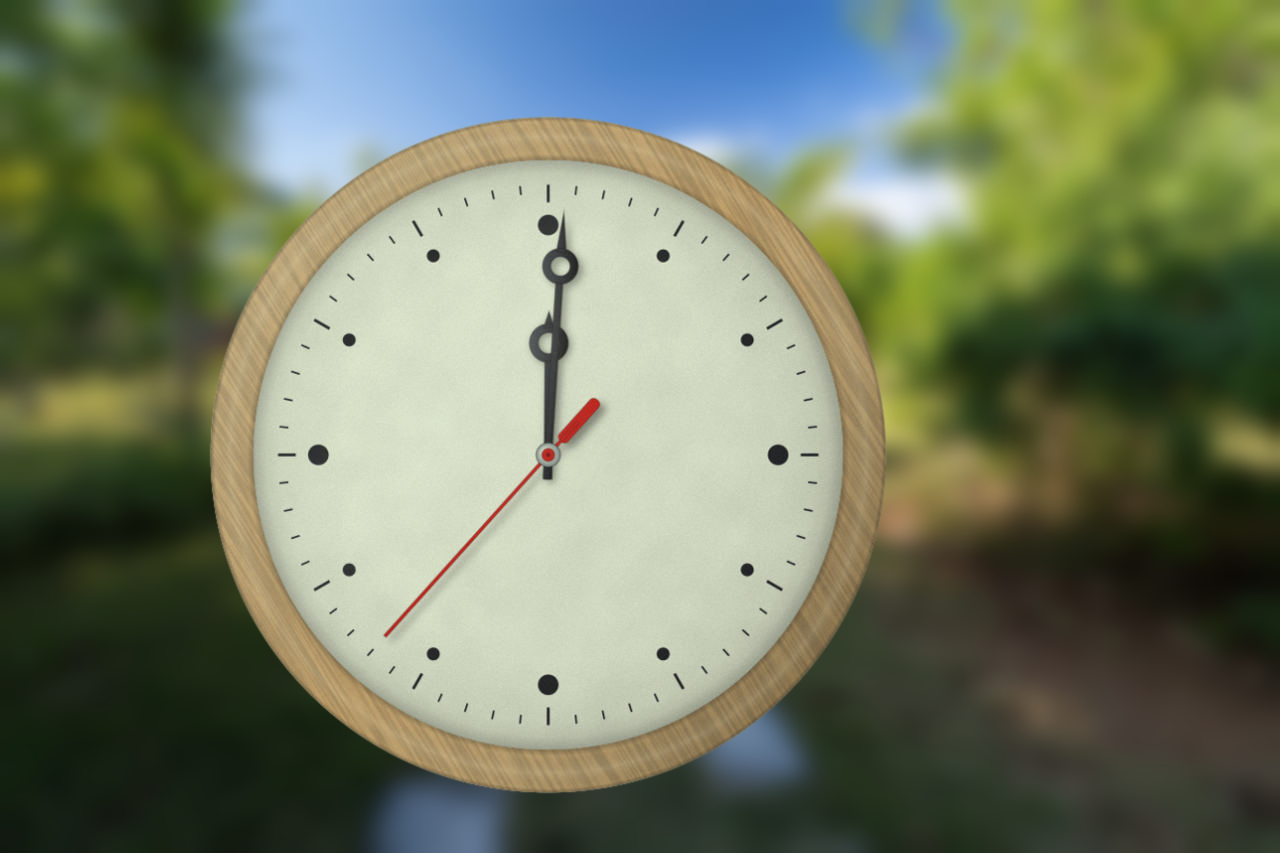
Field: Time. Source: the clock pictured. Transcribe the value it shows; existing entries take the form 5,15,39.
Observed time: 12,00,37
